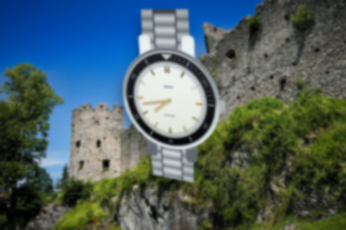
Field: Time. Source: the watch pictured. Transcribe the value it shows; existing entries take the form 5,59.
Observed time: 7,43
